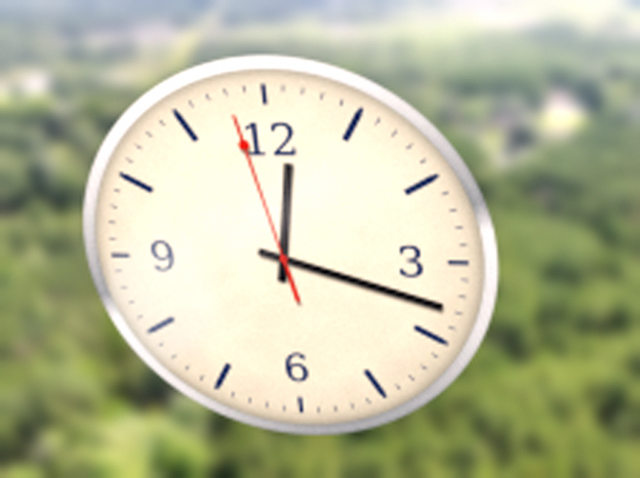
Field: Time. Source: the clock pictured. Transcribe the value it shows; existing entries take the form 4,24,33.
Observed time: 12,17,58
